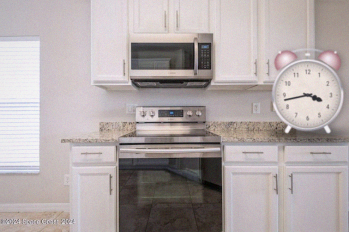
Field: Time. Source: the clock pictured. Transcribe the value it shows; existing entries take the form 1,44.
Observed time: 3,43
